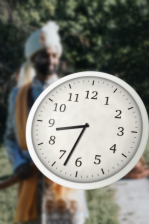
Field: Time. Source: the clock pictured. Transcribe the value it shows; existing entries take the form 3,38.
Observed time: 8,33
